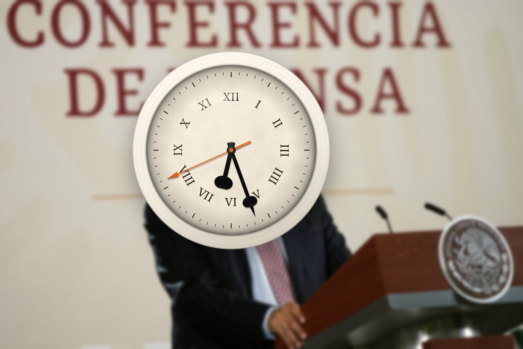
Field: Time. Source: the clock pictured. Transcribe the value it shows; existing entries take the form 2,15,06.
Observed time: 6,26,41
